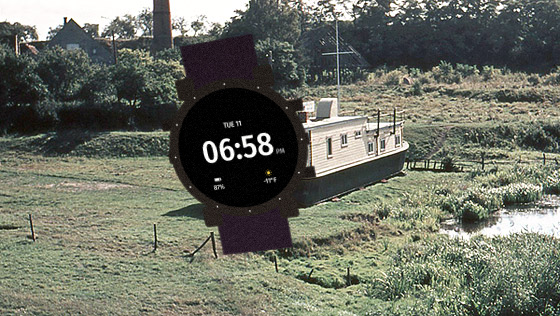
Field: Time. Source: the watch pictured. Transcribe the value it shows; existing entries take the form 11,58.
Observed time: 6,58
